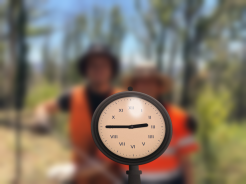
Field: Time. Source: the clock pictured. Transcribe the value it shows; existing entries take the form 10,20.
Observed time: 2,45
